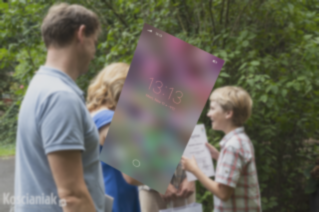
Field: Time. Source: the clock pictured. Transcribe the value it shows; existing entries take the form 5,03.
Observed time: 13,13
